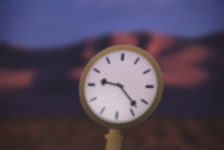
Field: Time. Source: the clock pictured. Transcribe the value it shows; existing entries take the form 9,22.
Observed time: 9,23
